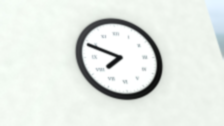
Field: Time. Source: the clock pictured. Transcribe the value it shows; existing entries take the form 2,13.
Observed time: 7,49
